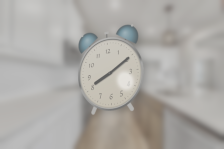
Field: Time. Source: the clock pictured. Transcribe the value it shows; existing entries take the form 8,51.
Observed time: 8,10
